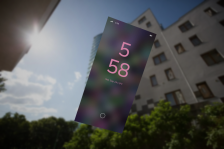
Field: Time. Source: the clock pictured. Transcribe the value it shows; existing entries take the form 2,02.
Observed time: 5,58
